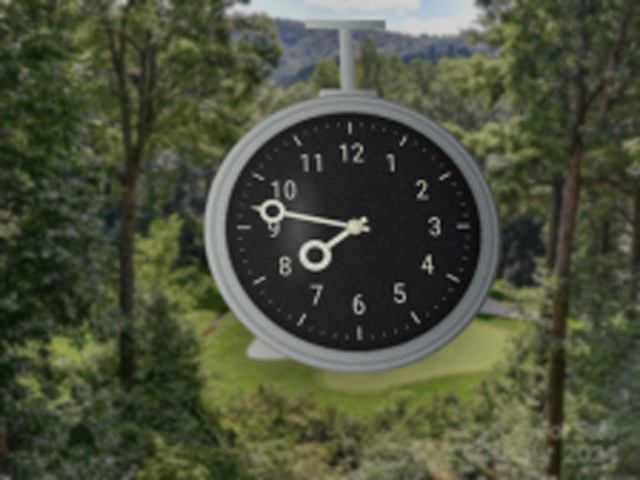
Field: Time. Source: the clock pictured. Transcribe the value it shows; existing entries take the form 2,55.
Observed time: 7,47
